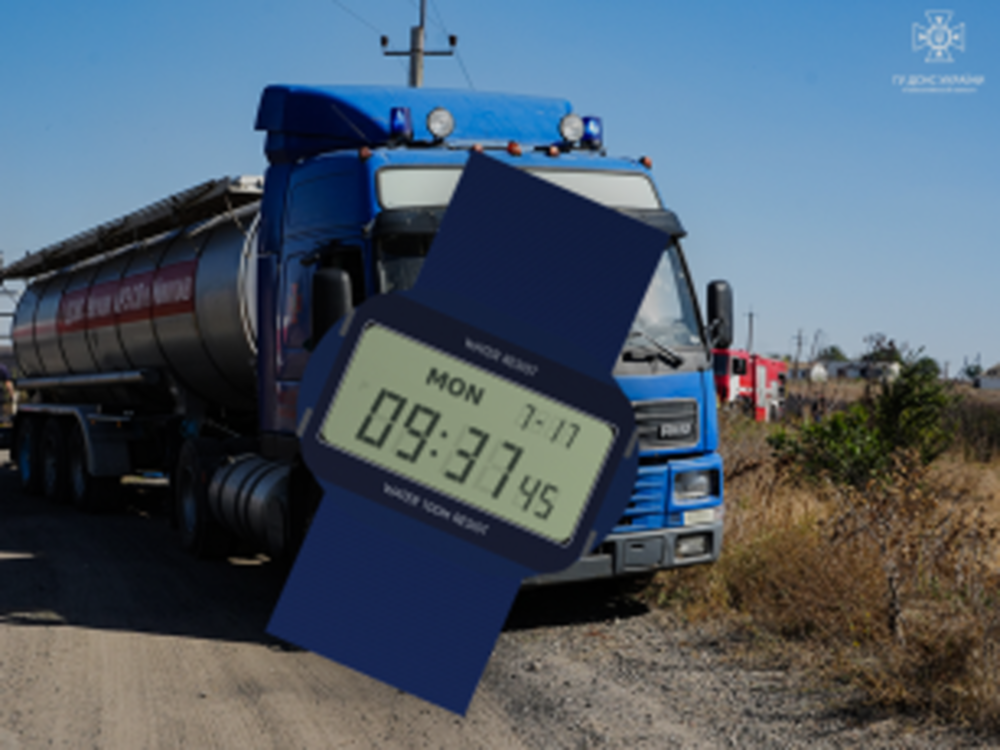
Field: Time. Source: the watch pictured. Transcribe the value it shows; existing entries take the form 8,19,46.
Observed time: 9,37,45
